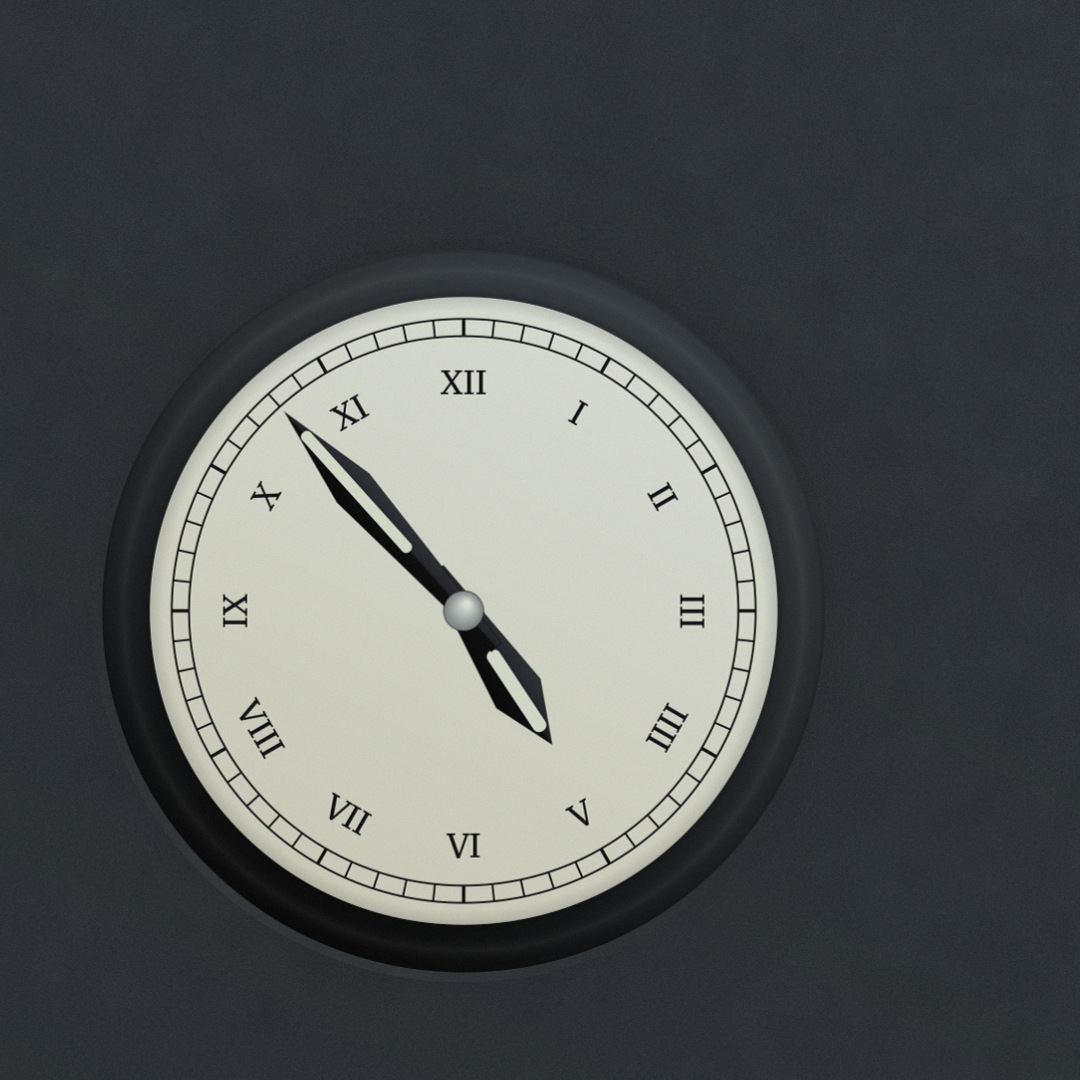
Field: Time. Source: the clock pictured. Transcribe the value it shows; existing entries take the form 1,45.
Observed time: 4,53
